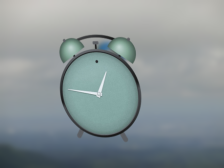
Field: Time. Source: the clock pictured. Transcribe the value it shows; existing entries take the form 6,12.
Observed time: 12,46
